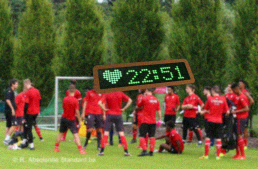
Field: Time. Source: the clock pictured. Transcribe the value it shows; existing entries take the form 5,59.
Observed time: 22,51
